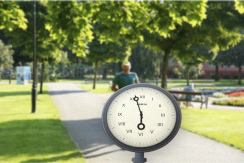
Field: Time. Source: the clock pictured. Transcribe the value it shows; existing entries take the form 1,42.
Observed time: 5,57
